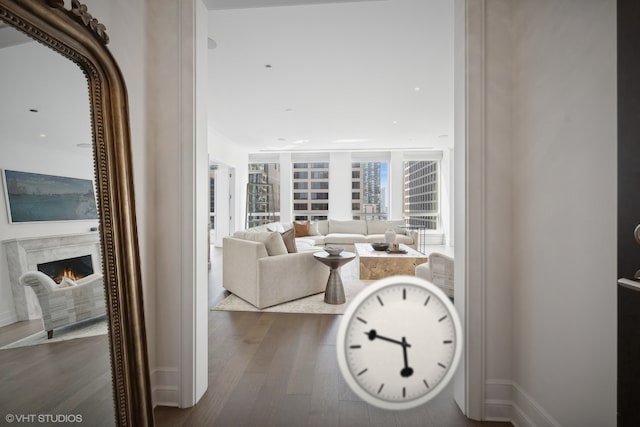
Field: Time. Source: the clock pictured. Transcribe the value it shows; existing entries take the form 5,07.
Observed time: 5,48
